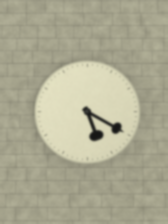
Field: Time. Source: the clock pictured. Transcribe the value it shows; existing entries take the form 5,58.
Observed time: 5,20
